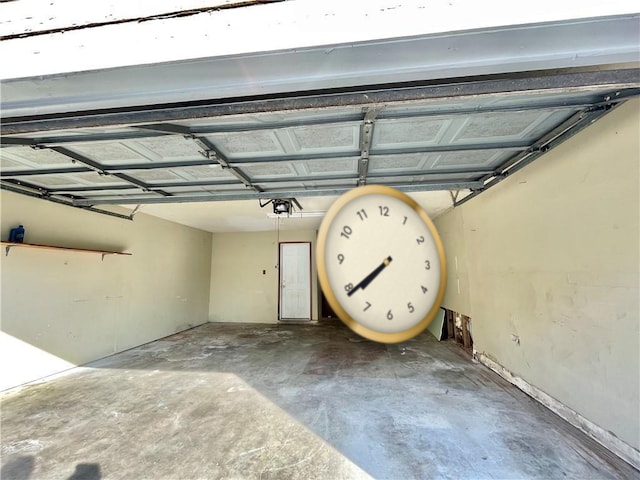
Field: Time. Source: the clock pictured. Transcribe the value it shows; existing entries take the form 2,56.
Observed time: 7,39
